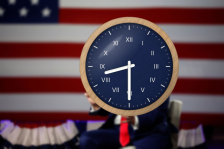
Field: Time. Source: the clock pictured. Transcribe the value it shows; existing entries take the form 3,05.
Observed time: 8,30
